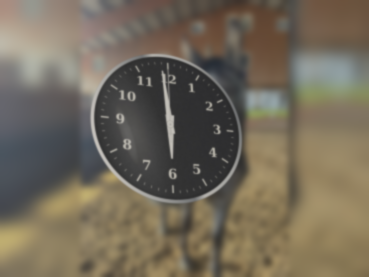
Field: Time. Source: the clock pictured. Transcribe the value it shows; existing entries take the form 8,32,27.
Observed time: 5,59,00
